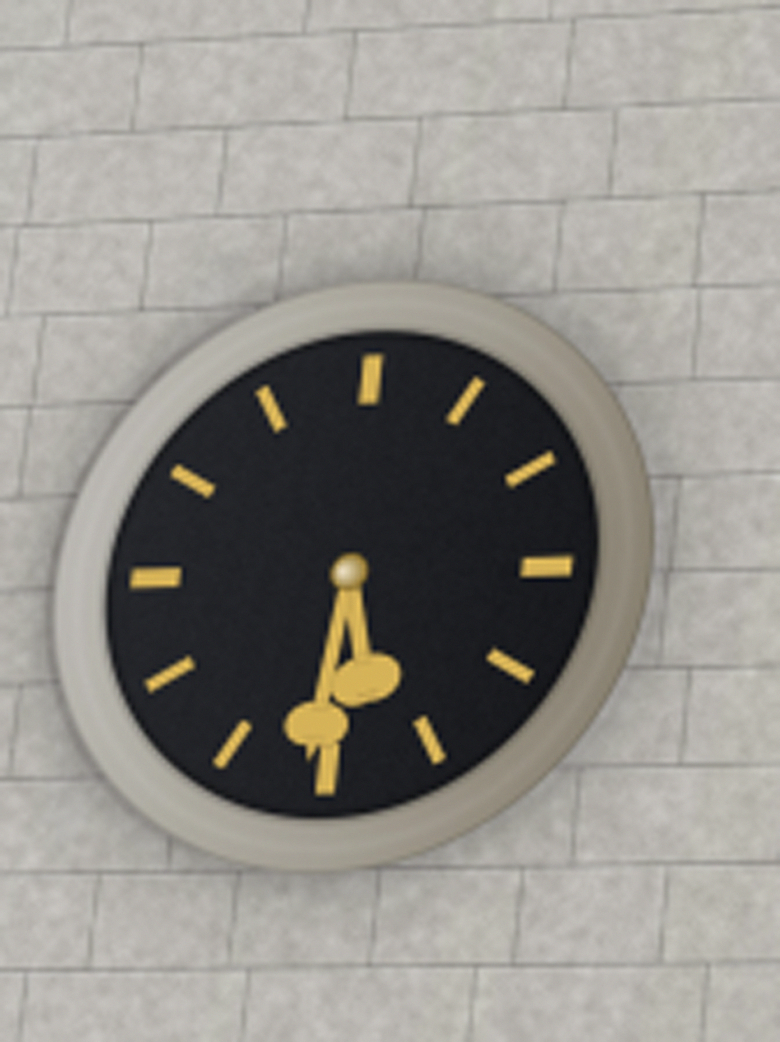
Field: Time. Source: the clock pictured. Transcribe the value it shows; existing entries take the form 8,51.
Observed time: 5,31
